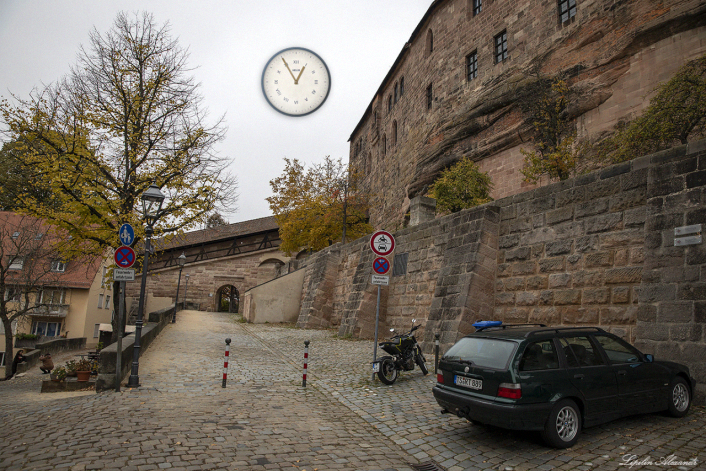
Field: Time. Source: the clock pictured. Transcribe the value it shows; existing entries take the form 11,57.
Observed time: 12,55
